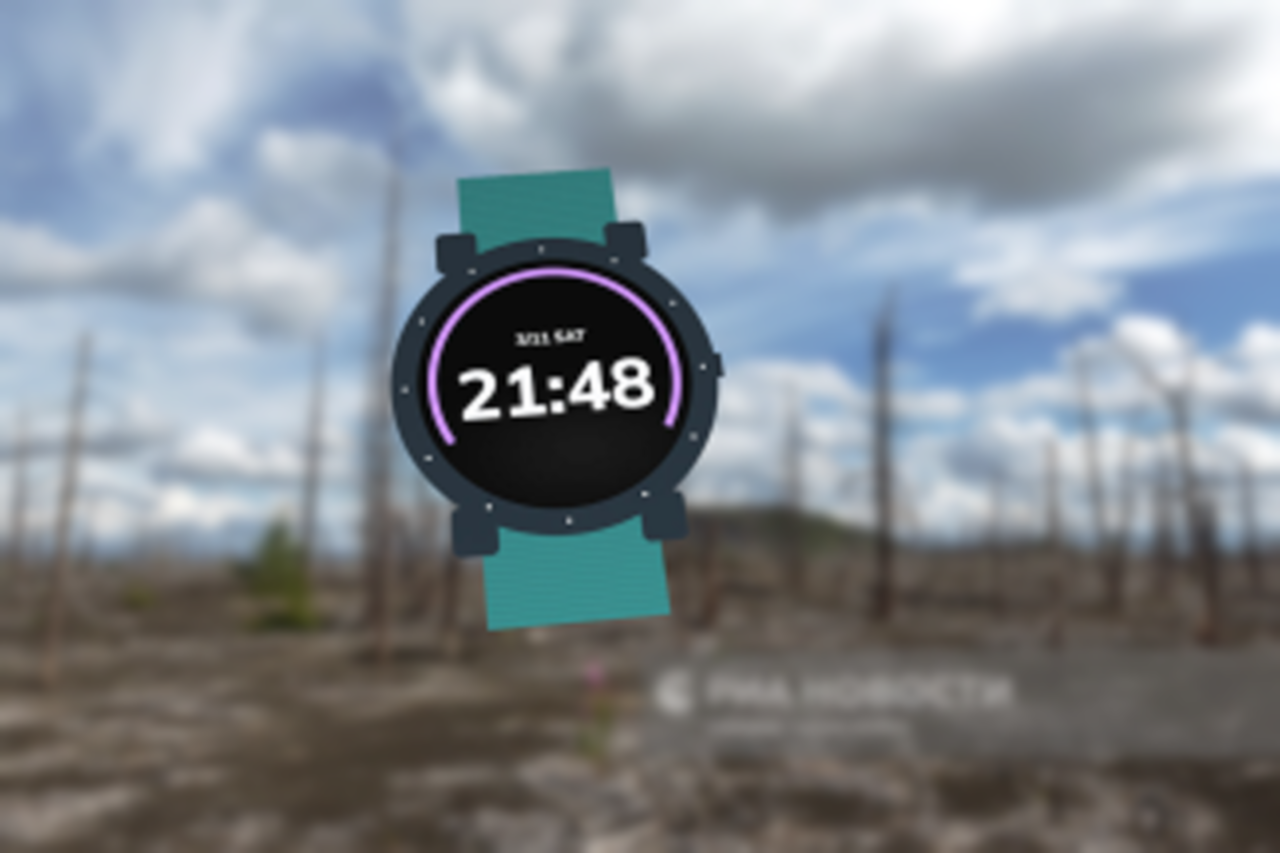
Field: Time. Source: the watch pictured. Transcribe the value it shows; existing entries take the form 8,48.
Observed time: 21,48
